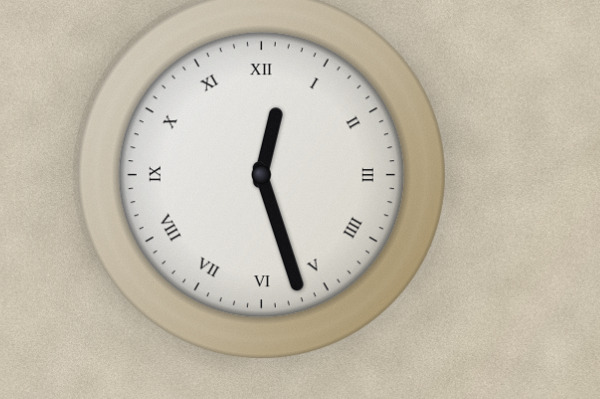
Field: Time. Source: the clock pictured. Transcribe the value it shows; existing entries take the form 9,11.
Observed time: 12,27
